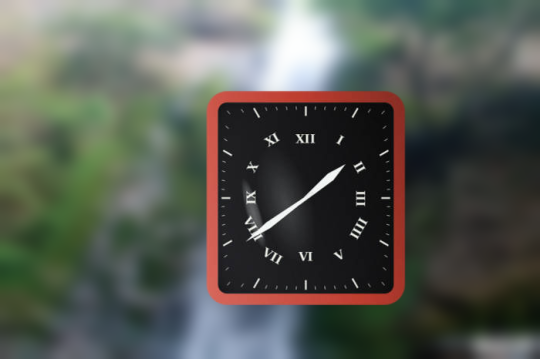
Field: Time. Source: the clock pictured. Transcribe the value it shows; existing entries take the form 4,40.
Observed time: 1,39
